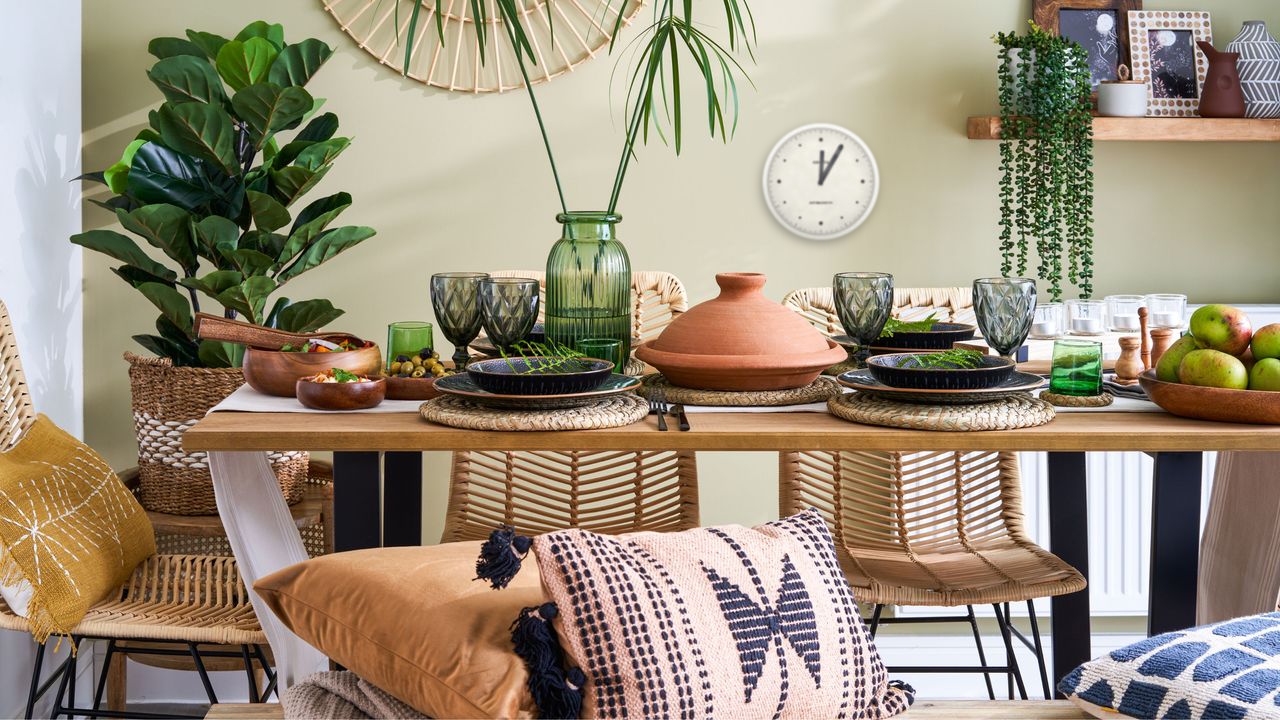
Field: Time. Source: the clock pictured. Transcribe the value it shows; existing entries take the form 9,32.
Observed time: 12,05
